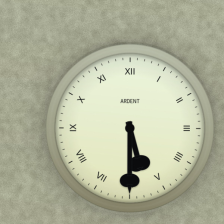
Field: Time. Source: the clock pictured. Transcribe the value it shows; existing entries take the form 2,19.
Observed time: 5,30
